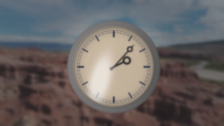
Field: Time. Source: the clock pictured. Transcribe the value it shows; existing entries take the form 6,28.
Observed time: 2,07
